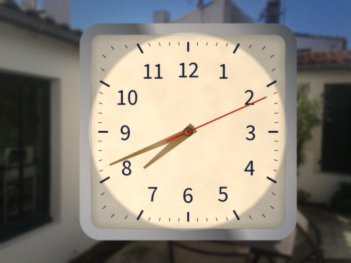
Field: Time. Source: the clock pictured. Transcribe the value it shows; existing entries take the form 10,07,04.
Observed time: 7,41,11
